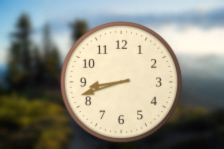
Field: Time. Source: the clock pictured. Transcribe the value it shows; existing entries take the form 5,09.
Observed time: 8,42
